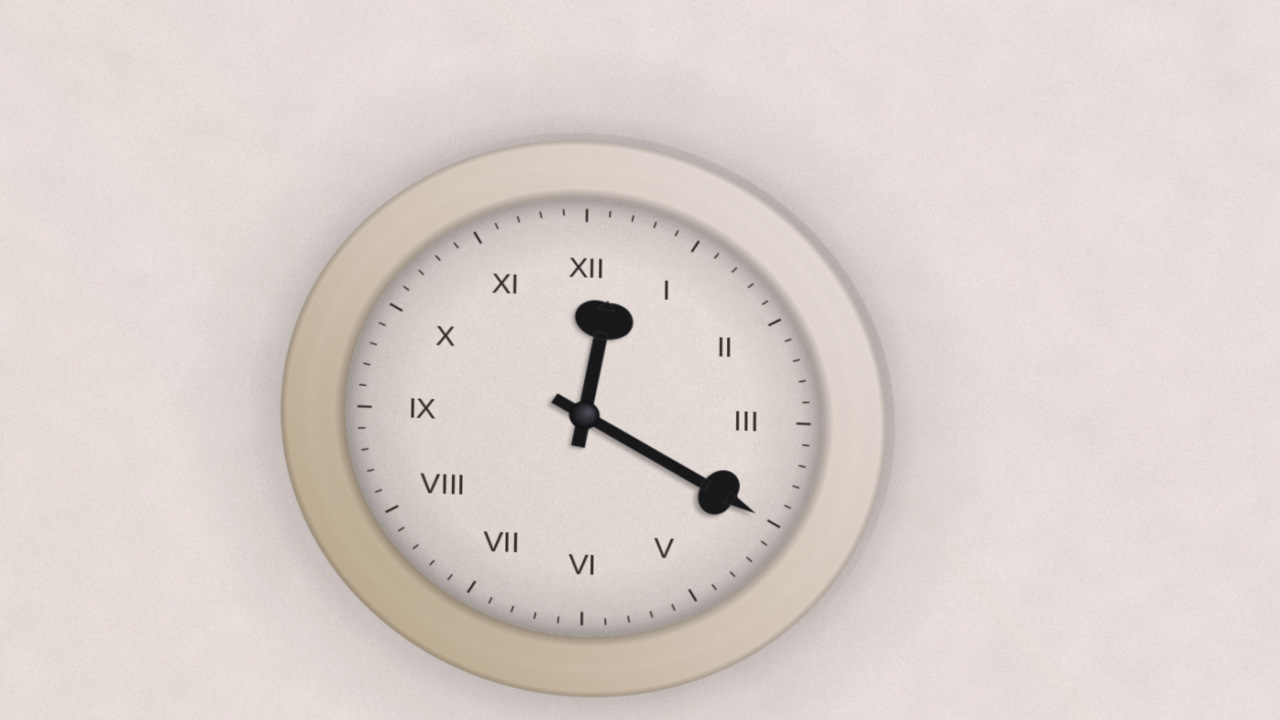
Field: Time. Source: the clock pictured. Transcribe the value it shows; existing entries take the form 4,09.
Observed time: 12,20
